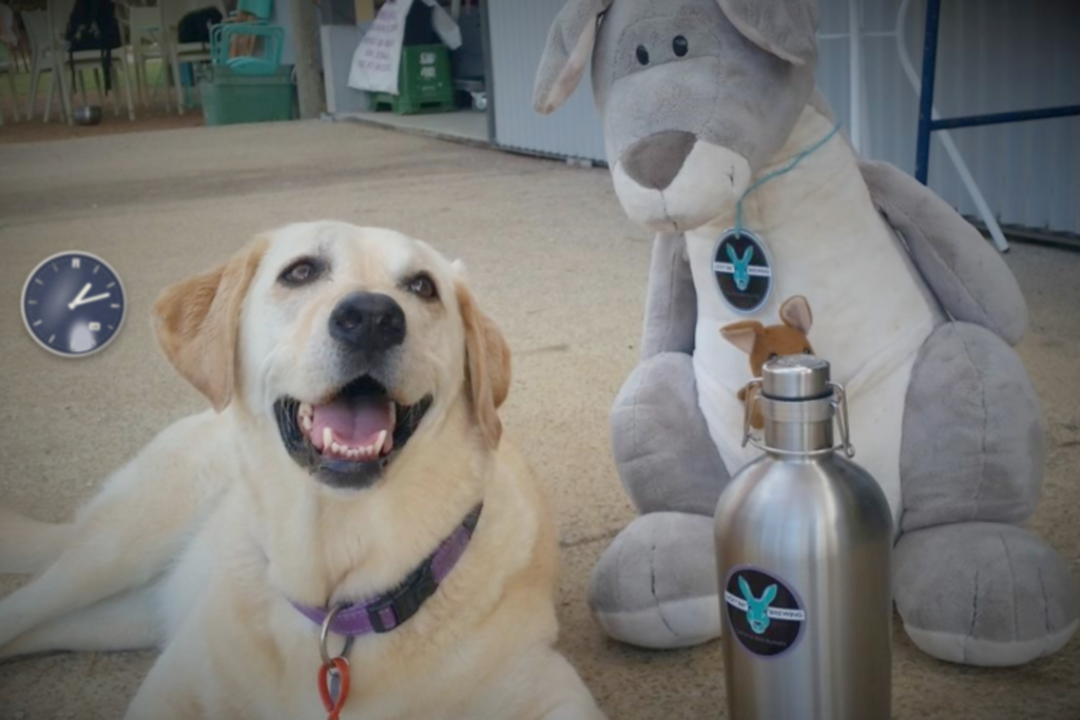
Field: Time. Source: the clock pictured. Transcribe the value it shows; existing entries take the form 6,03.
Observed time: 1,12
